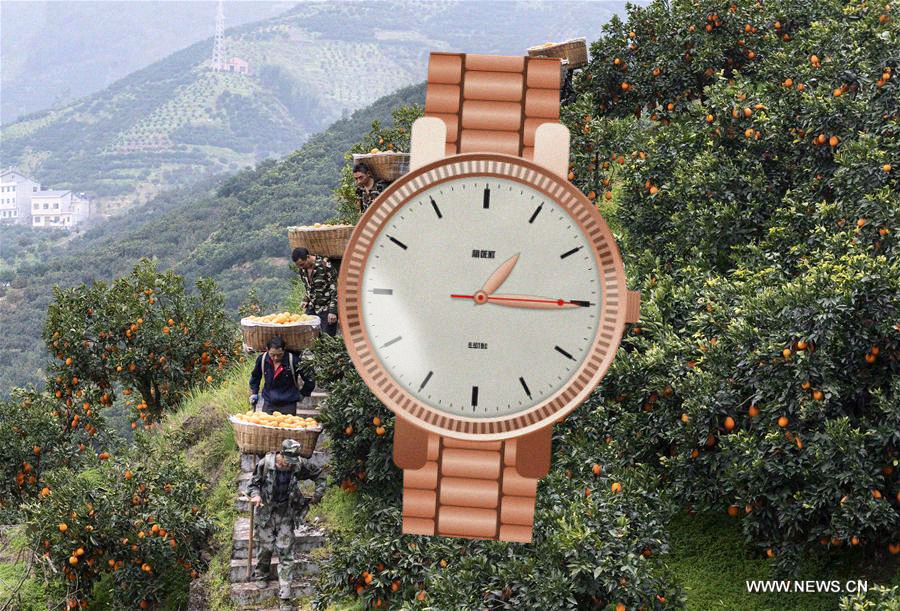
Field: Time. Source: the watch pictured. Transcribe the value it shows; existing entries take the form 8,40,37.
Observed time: 1,15,15
